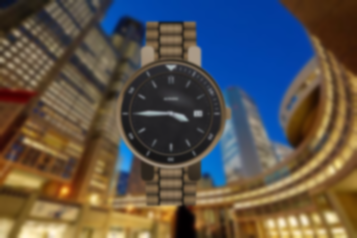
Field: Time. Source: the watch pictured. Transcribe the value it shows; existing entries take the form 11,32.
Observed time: 3,45
